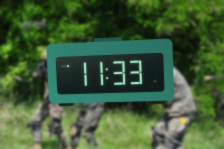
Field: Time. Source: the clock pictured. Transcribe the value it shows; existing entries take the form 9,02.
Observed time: 11,33
